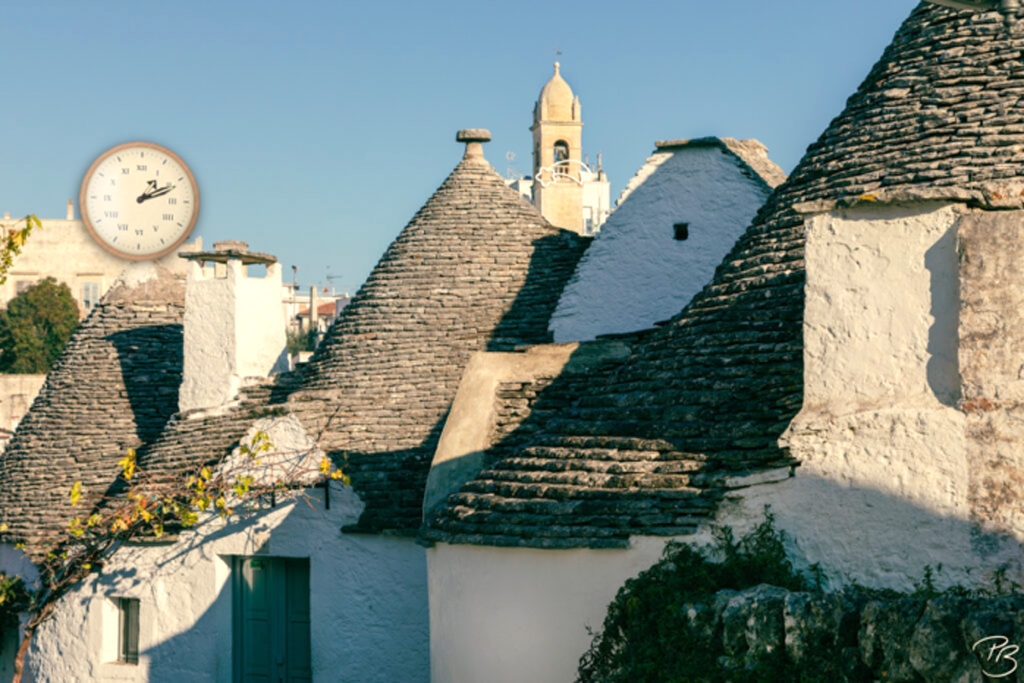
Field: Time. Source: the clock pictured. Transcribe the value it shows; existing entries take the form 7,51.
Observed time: 1,11
